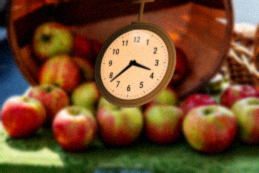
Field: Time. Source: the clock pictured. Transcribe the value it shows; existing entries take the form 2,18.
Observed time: 3,38
